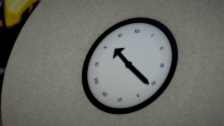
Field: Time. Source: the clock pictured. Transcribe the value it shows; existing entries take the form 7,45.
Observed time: 10,21
